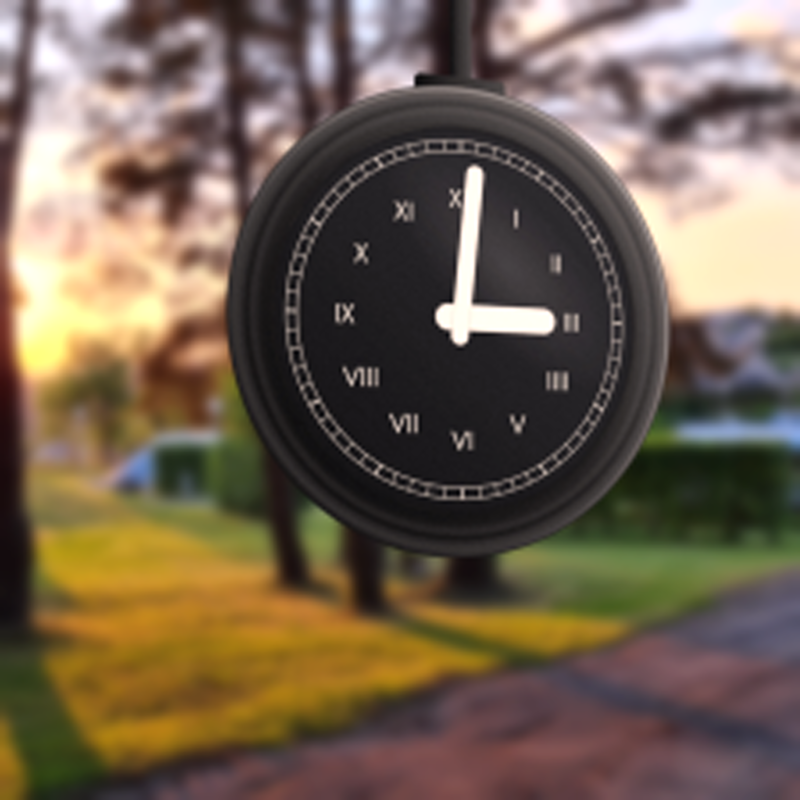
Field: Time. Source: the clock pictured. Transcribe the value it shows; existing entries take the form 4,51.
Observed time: 3,01
